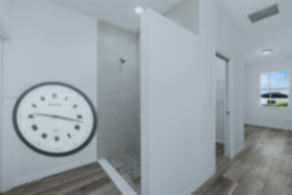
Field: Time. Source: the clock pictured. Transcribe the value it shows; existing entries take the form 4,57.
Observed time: 9,17
